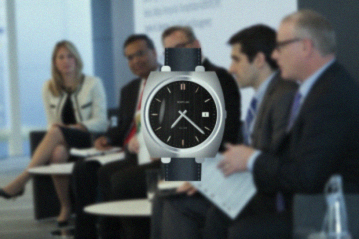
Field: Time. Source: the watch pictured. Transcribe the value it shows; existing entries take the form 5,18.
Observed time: 7,22
